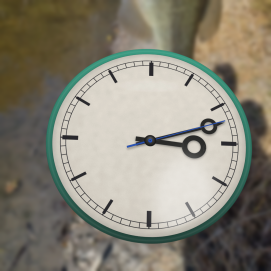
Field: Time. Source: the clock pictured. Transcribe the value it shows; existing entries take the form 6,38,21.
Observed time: 3,12,12
